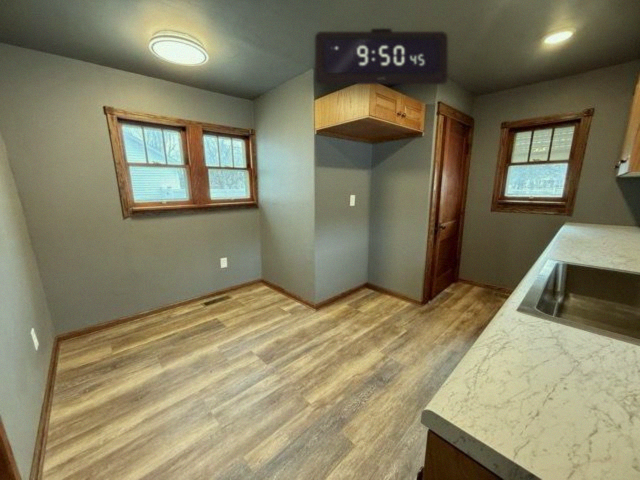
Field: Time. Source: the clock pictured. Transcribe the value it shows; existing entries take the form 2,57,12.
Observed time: 9,50,45
